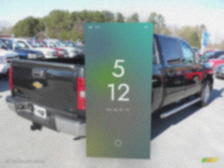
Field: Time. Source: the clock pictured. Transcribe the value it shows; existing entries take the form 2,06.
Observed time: 5,12
